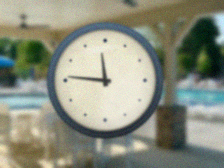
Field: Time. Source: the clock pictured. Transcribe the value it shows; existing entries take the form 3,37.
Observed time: 11,46
